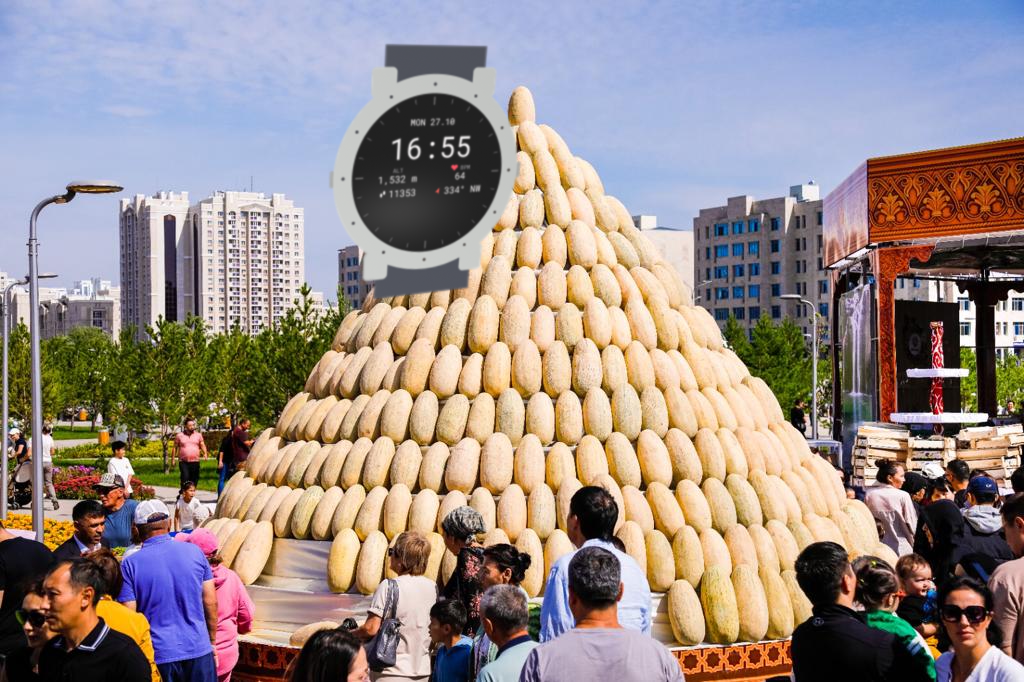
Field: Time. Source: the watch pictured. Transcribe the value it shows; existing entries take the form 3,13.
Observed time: 16,55
